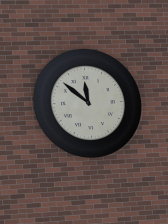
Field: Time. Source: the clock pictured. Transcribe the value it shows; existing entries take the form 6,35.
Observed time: 11,52
